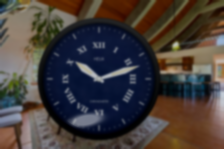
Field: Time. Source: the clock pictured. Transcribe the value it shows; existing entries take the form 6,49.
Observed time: 10,12
